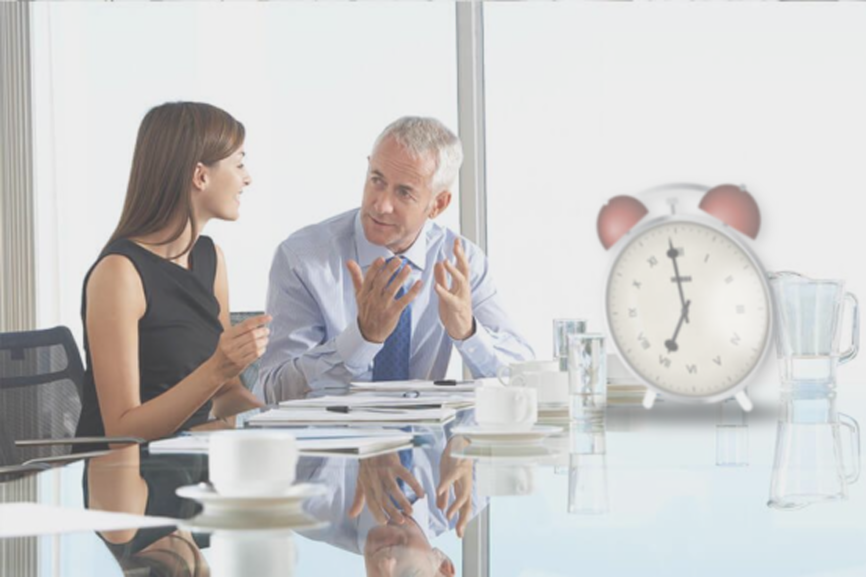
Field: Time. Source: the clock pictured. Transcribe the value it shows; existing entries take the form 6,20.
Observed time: 6,59
